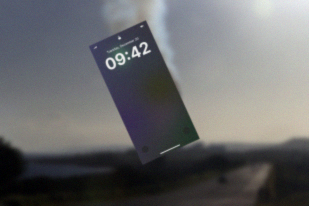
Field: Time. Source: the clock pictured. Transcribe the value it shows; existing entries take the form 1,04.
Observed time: 9,42
